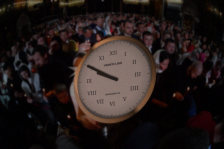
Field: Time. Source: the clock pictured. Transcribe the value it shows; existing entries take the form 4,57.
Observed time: 9,50
